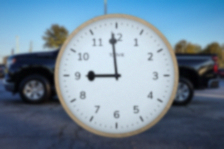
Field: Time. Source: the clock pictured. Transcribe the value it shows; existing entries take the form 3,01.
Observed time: 8,59
